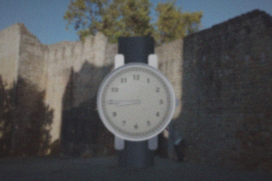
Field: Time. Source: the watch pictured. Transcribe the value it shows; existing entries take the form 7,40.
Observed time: 8,45
